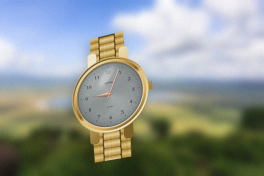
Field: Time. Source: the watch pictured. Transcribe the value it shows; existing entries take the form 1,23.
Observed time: 9,04
